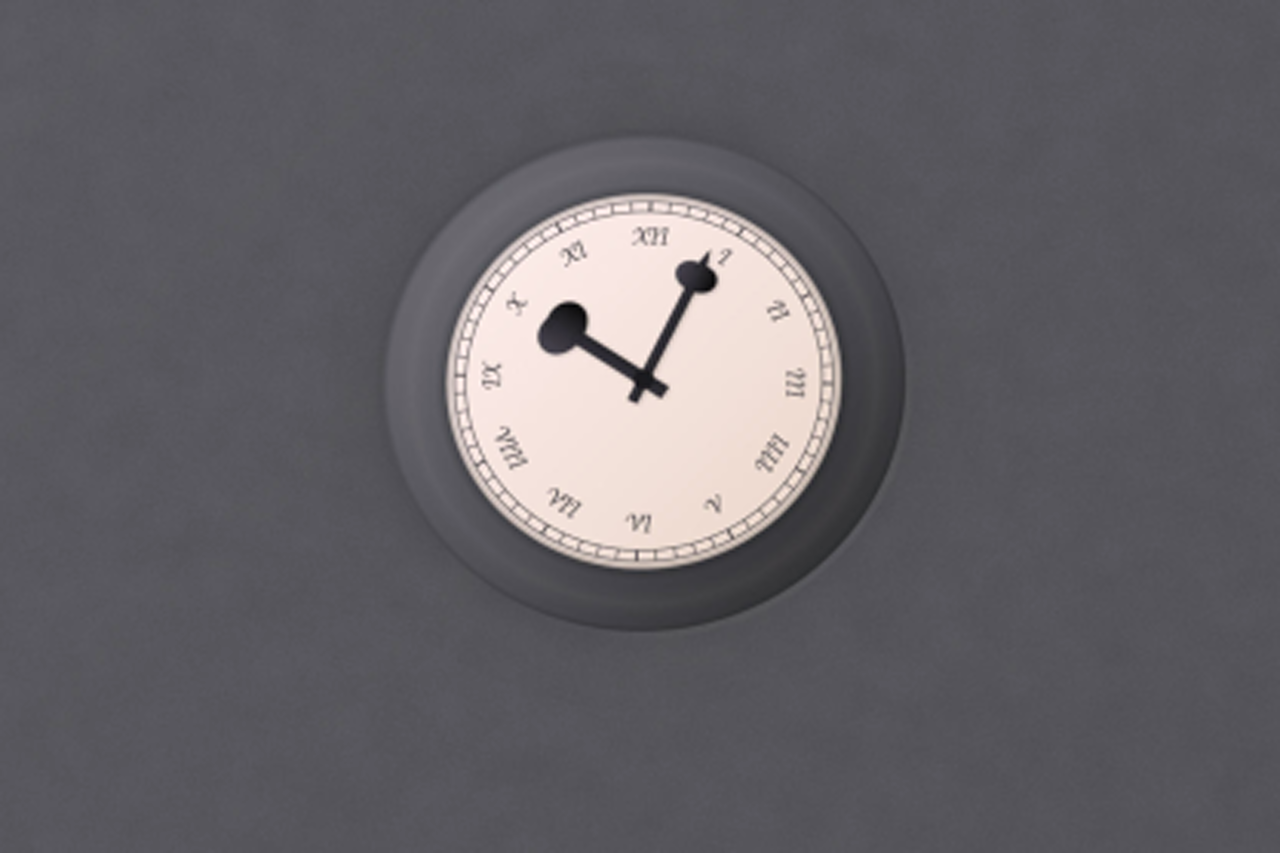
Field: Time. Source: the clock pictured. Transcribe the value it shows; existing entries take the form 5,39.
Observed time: 10,04
